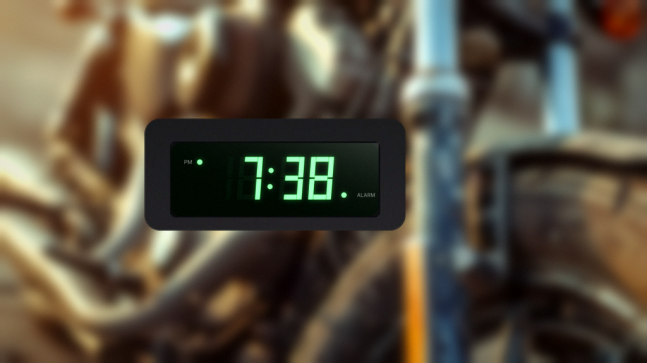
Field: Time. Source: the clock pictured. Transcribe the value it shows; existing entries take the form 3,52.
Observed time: 7,38
